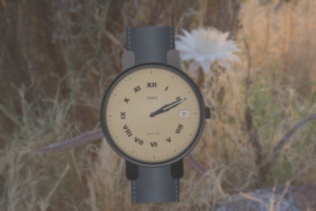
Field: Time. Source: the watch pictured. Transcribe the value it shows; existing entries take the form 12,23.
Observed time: 2,11
